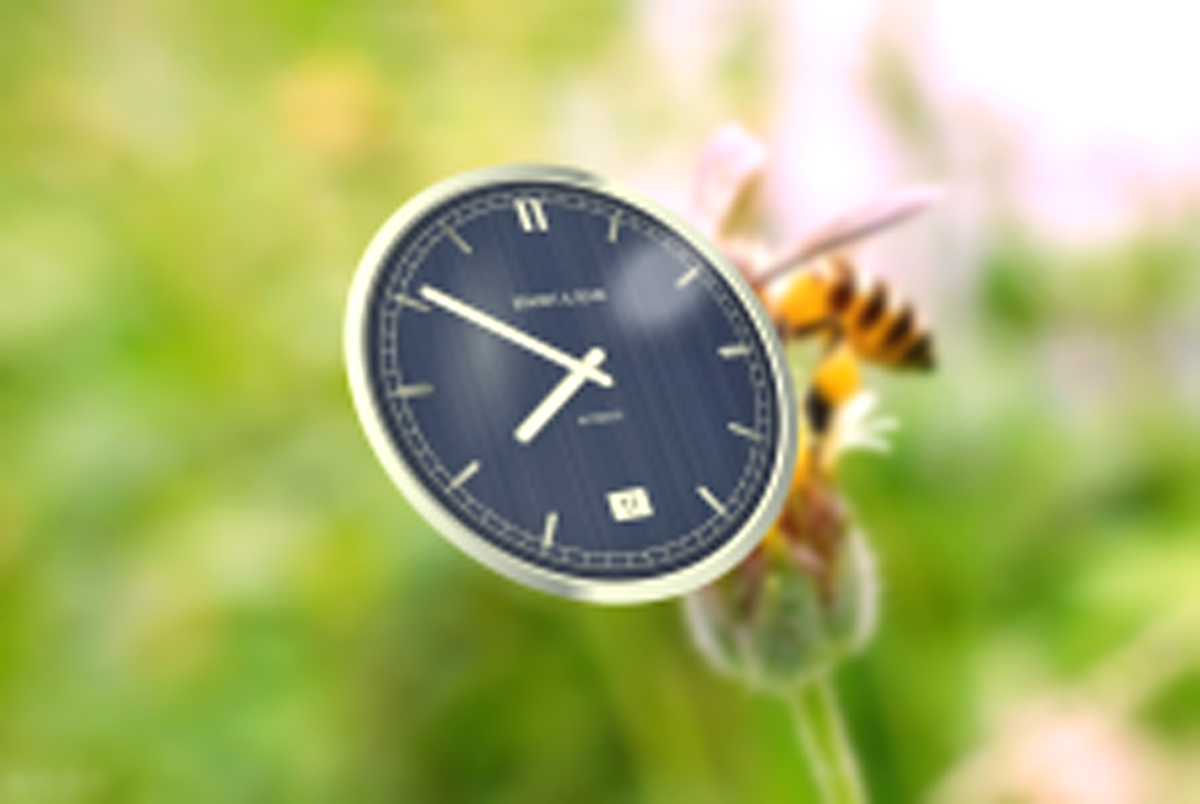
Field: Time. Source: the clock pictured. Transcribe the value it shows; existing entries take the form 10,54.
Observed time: 7,51
